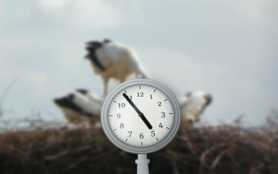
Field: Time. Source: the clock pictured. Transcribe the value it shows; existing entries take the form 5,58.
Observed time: 4,54
